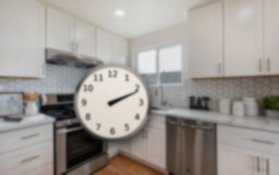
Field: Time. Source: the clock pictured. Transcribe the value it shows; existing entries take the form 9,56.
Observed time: 2,11
